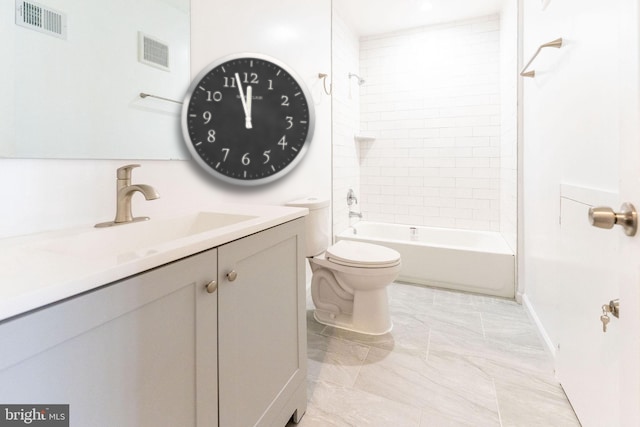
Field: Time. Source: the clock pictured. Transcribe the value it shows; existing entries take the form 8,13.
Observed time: 11,57
